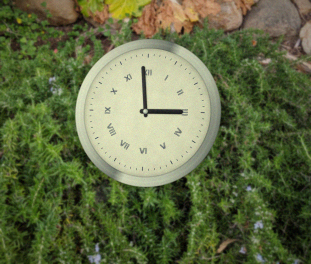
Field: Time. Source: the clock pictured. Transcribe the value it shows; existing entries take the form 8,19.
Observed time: 2,59
